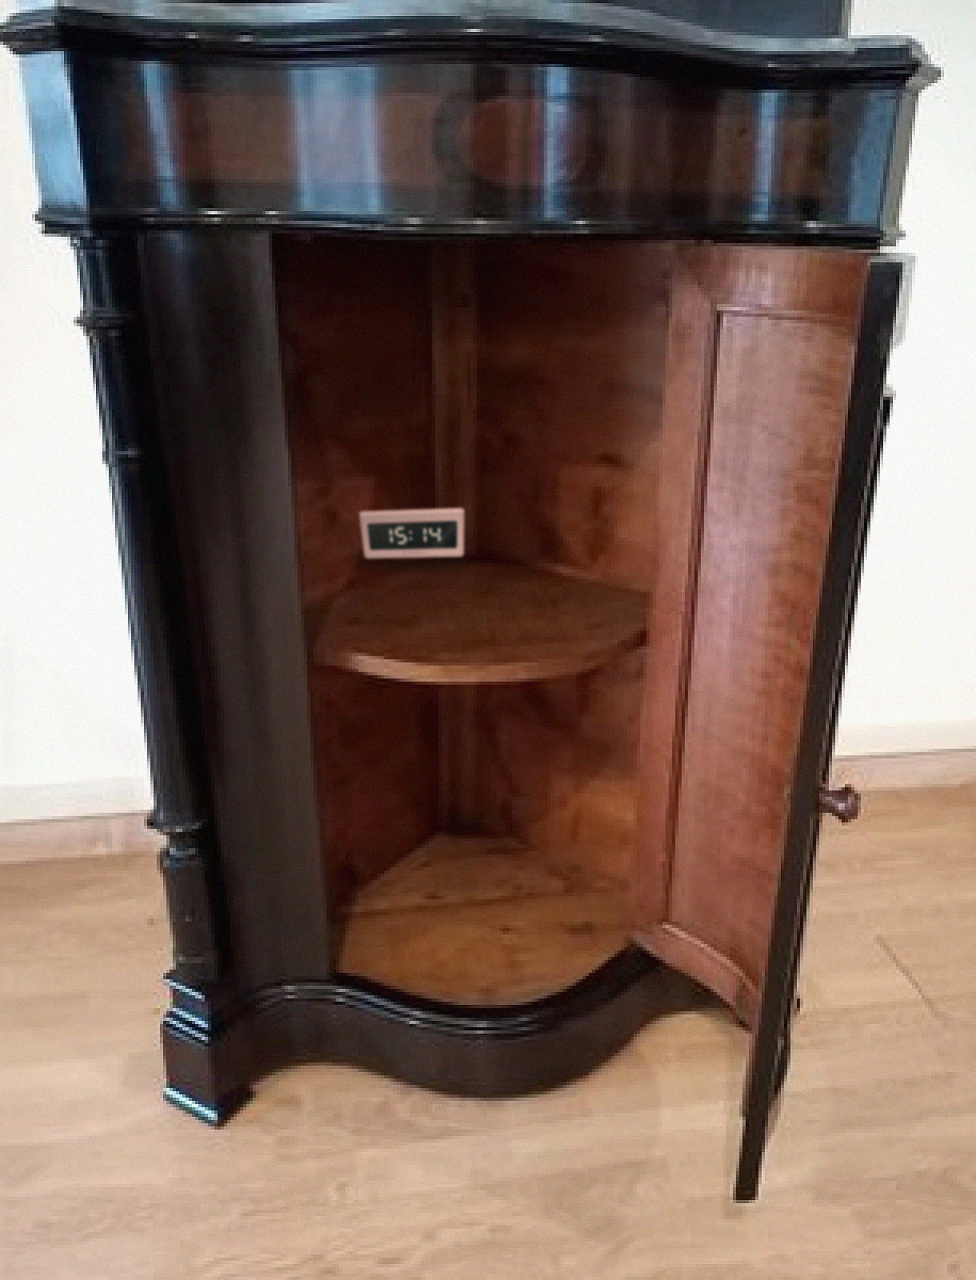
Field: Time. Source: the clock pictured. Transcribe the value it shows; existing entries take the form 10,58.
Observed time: 15,14
